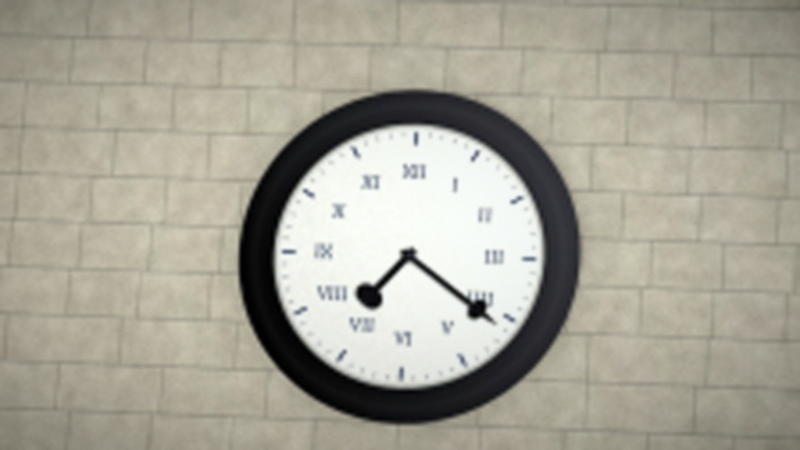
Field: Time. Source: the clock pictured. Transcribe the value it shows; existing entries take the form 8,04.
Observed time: 7,21
